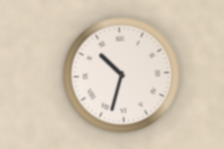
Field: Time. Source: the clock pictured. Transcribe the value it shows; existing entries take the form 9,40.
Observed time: 10,33
